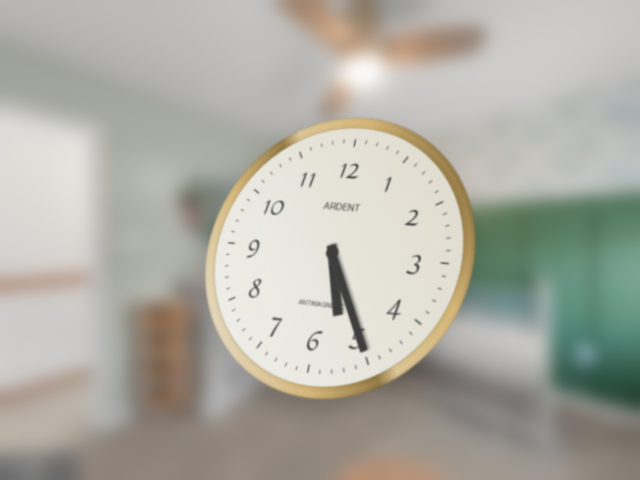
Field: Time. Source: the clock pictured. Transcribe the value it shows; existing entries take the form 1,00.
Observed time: 5,25
